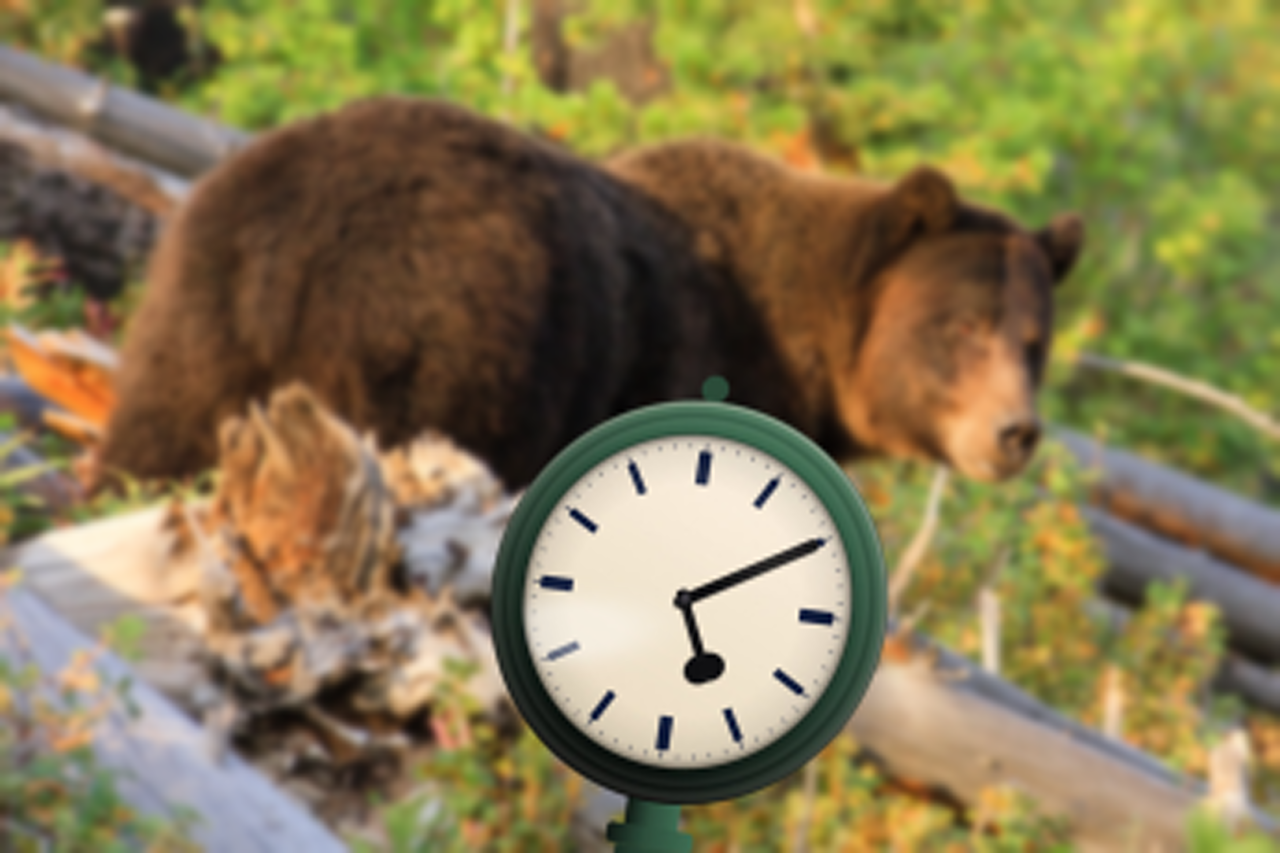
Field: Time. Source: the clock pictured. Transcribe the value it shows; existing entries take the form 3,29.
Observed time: 5,10
